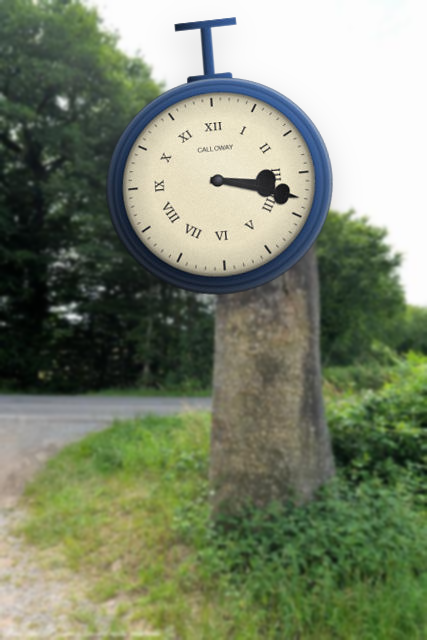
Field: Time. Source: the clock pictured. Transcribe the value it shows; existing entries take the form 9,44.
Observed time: 3,18
